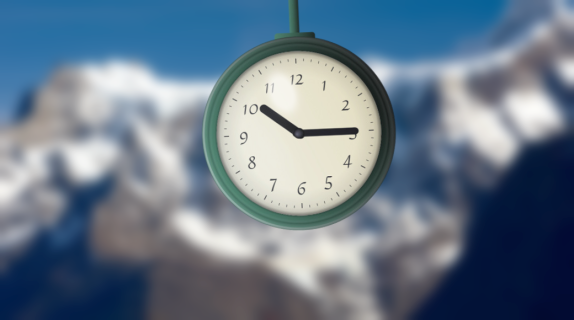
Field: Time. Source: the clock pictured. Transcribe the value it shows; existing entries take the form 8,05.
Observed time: 10,15
